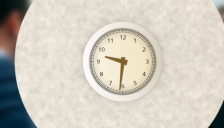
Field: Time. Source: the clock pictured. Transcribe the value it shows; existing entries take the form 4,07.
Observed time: 9,31
